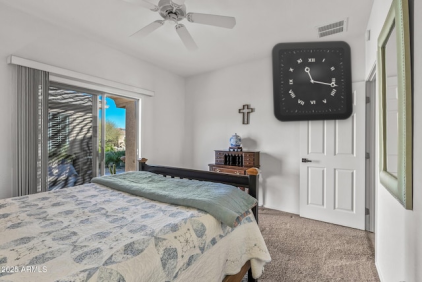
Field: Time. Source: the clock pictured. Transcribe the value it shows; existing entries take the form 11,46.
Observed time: 11,17
